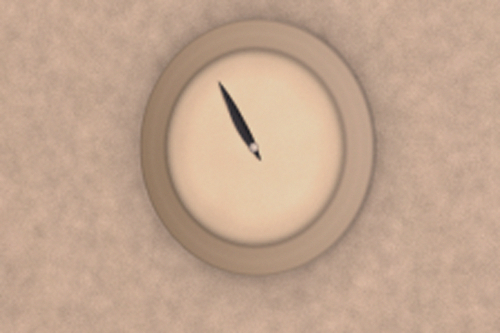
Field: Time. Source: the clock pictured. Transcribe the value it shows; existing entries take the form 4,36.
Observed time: 10,55
